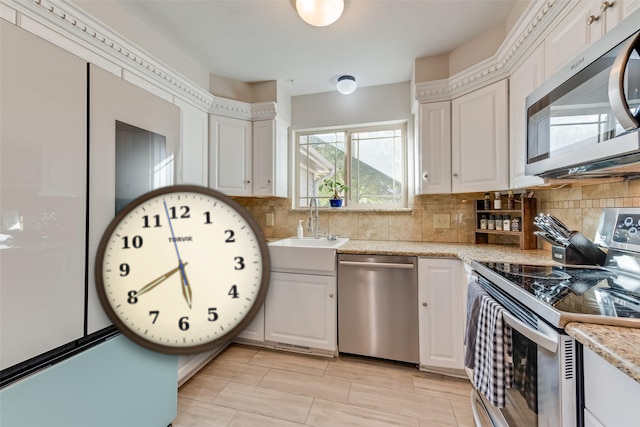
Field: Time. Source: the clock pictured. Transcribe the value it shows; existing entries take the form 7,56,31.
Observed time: 5,39,58
